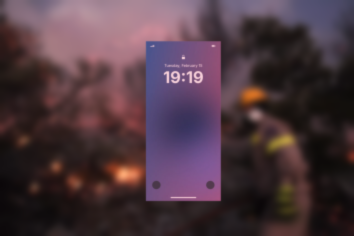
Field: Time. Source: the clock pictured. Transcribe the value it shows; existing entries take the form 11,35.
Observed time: 19,19
